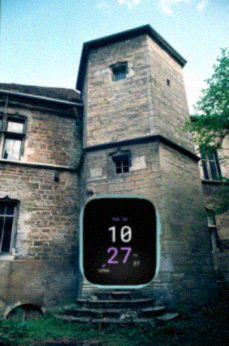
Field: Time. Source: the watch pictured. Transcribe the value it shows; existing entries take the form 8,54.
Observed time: 10,27
